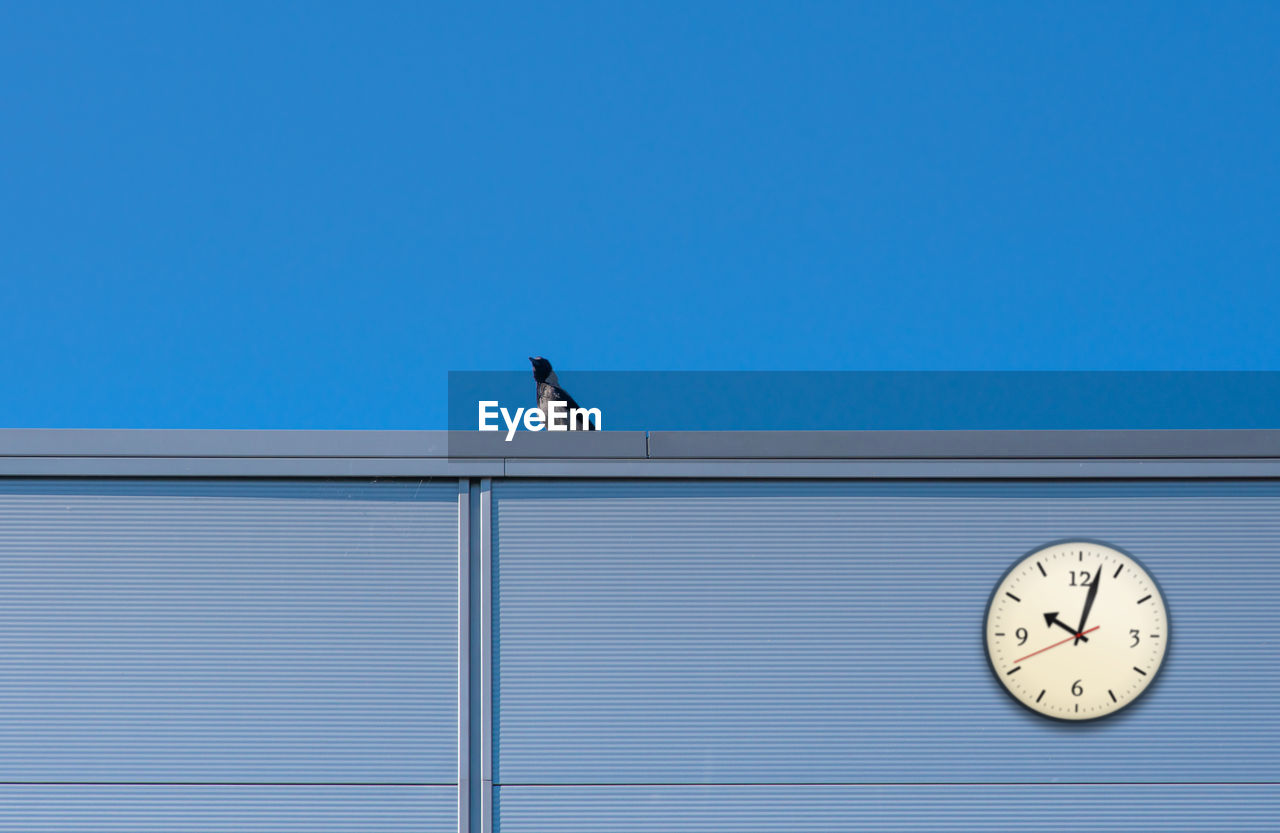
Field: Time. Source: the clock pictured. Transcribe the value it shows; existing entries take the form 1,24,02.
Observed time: 10,02,41
